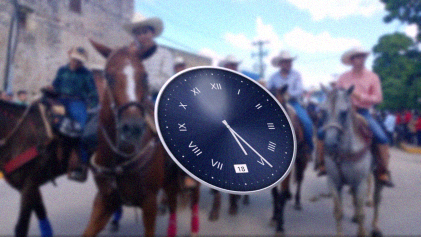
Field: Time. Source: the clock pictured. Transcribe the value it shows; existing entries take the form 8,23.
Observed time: 5,24
